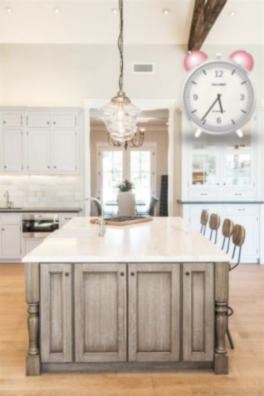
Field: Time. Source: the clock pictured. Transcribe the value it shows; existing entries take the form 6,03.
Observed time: 5,36
